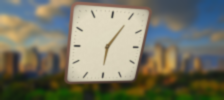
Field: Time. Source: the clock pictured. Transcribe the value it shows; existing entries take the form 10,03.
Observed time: 6,05
